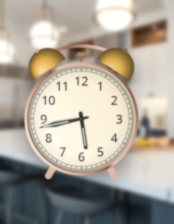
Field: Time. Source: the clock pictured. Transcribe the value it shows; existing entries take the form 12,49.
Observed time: 5,43
